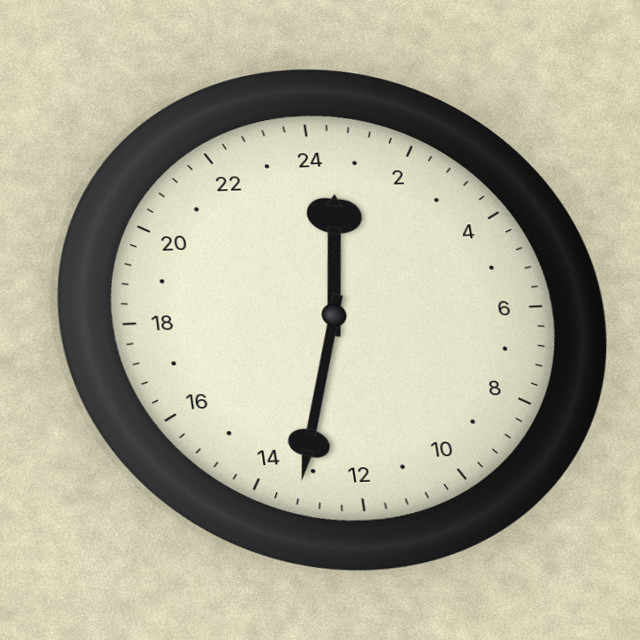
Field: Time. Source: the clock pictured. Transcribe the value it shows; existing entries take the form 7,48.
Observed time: 0,33
